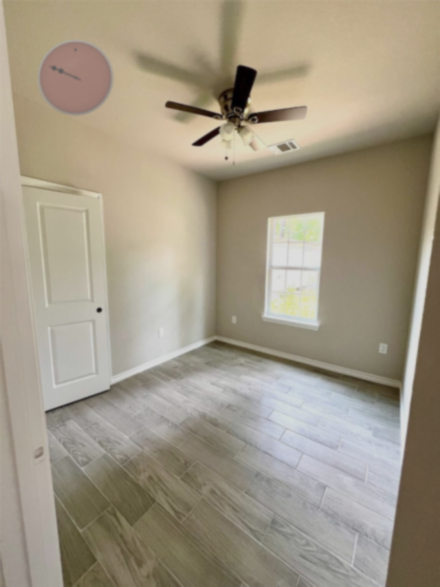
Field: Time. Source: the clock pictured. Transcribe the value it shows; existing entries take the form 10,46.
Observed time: 9,49
